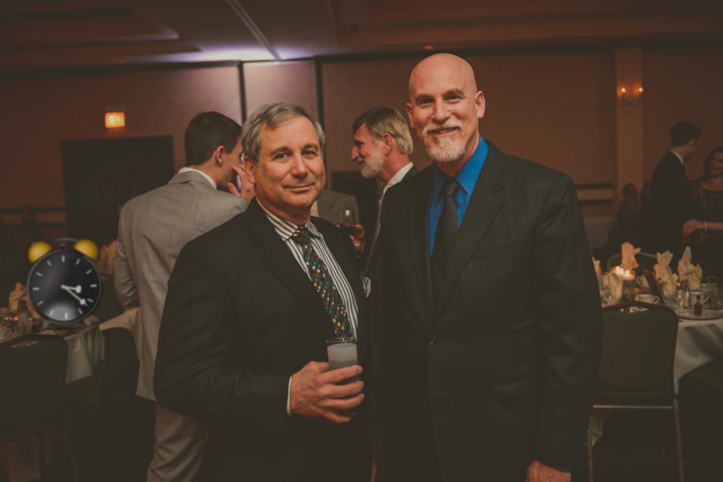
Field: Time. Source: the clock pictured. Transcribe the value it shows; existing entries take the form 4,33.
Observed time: 3,22
